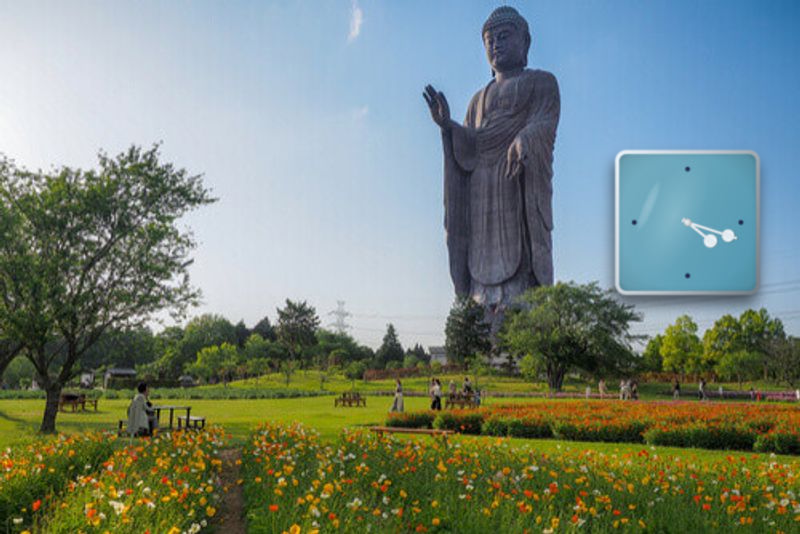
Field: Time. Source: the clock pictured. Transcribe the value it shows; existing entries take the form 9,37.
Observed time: 4,18
